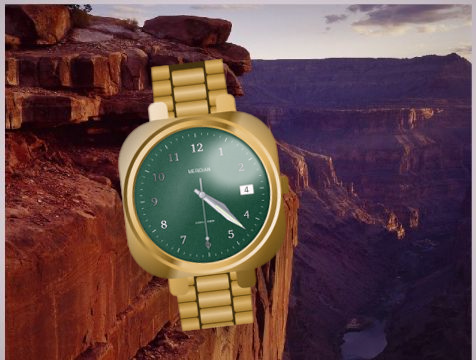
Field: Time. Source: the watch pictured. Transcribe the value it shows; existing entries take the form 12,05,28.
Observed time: 4,22,30
